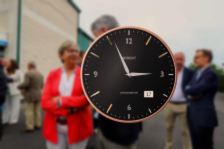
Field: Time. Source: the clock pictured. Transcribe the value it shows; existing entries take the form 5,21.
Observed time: 2,56
